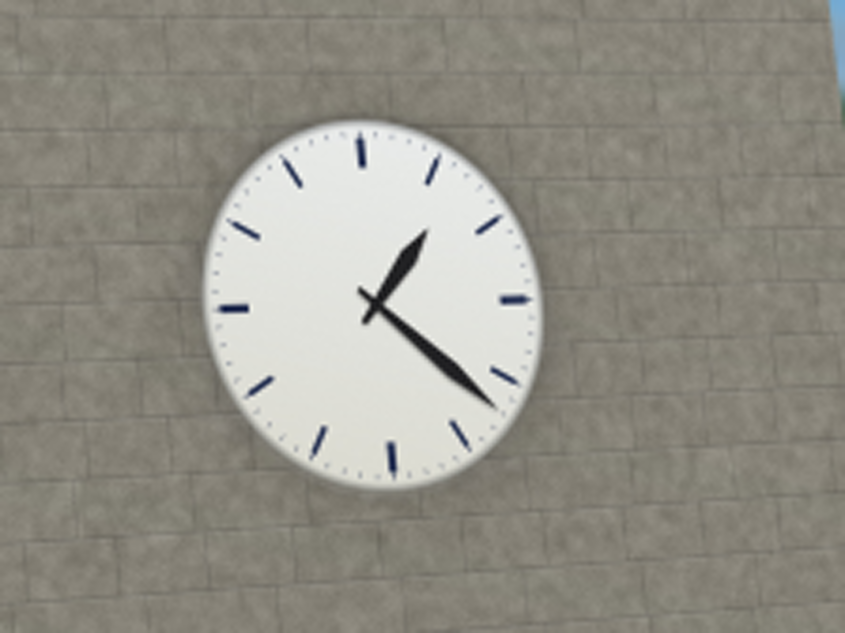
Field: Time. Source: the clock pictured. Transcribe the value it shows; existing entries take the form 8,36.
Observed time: 1,22
